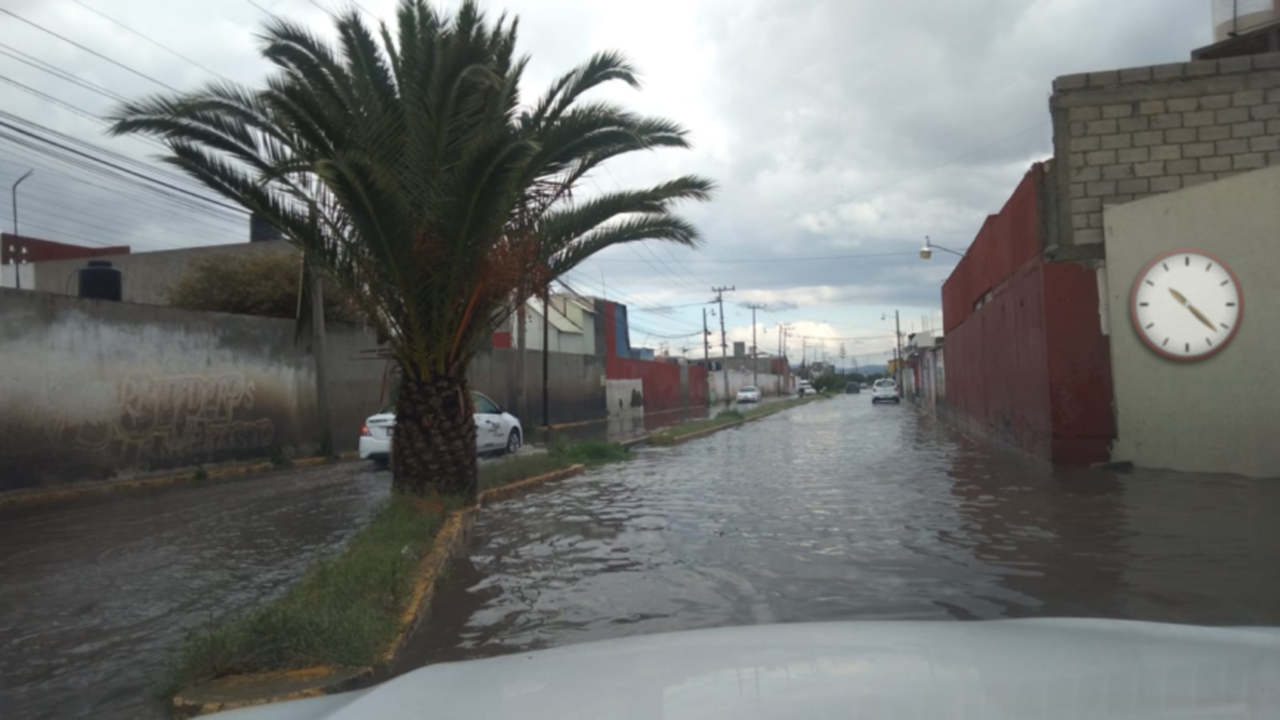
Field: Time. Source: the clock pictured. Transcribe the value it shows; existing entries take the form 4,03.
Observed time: 10,22
